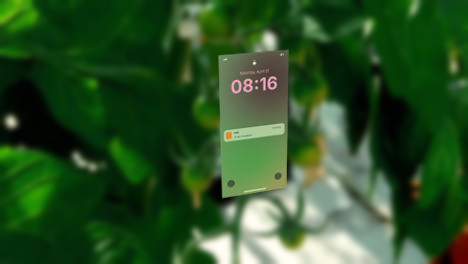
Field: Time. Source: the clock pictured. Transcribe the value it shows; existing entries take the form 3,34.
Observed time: 8,16
